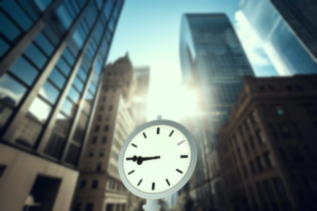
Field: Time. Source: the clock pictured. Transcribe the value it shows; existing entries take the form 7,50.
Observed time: 8,45
